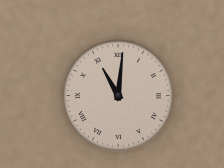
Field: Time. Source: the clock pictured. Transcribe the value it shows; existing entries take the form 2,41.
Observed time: 11,01
